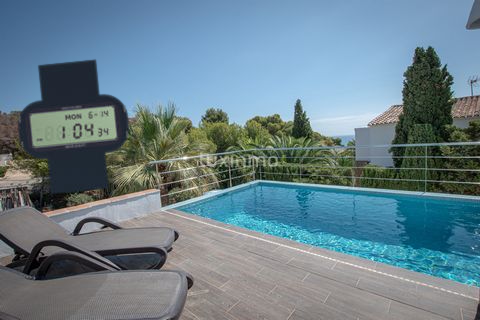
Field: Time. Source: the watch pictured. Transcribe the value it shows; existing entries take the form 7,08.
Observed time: 1,04
